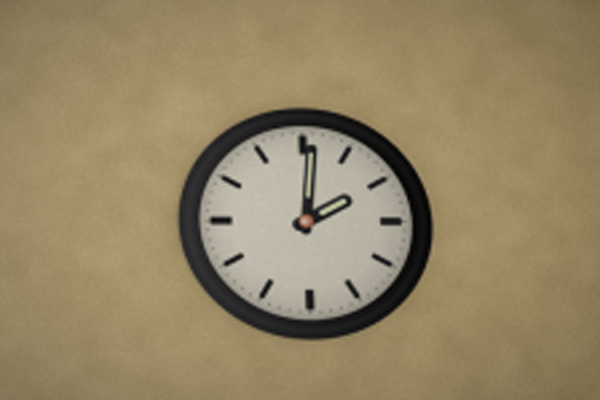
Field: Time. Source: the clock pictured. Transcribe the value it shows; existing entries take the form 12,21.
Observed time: 2,01
